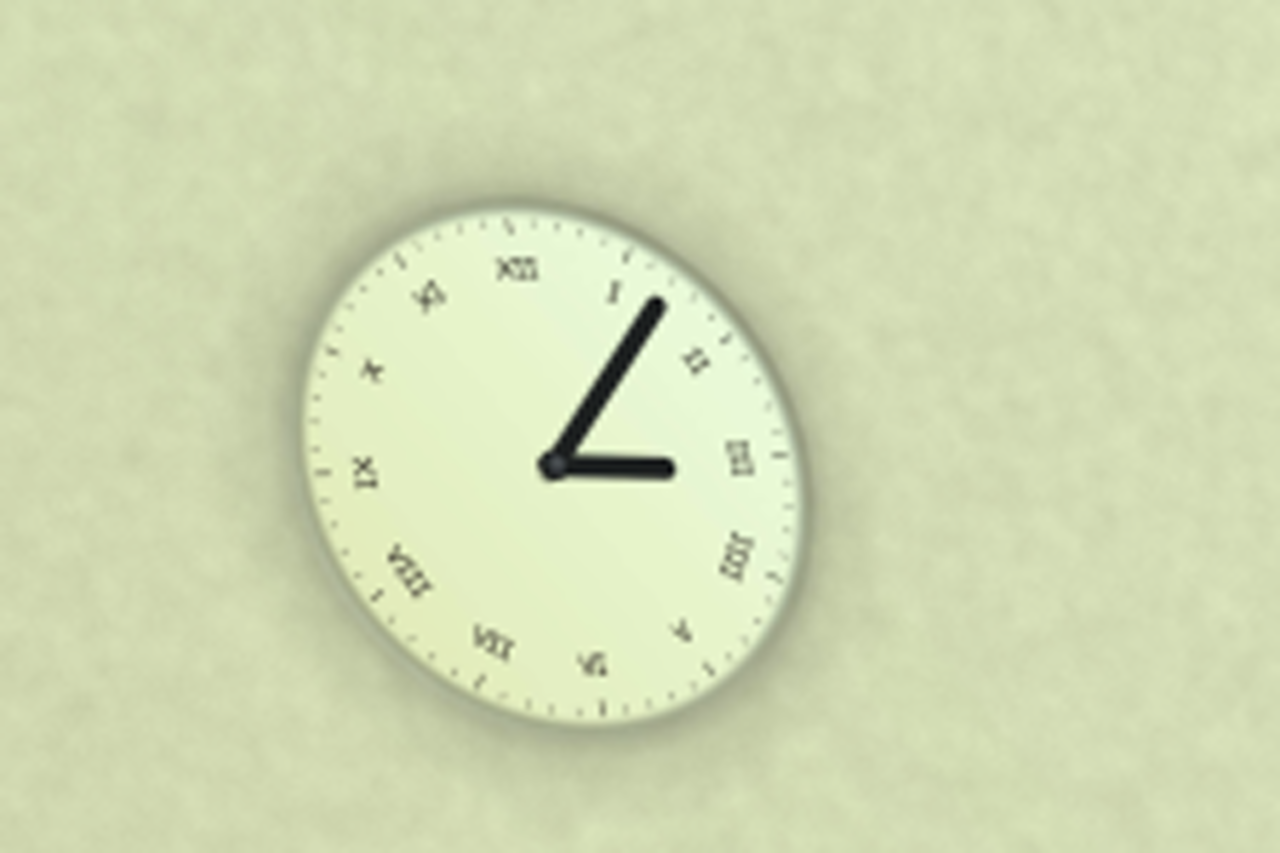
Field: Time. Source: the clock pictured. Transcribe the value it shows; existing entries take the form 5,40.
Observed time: 3,07
